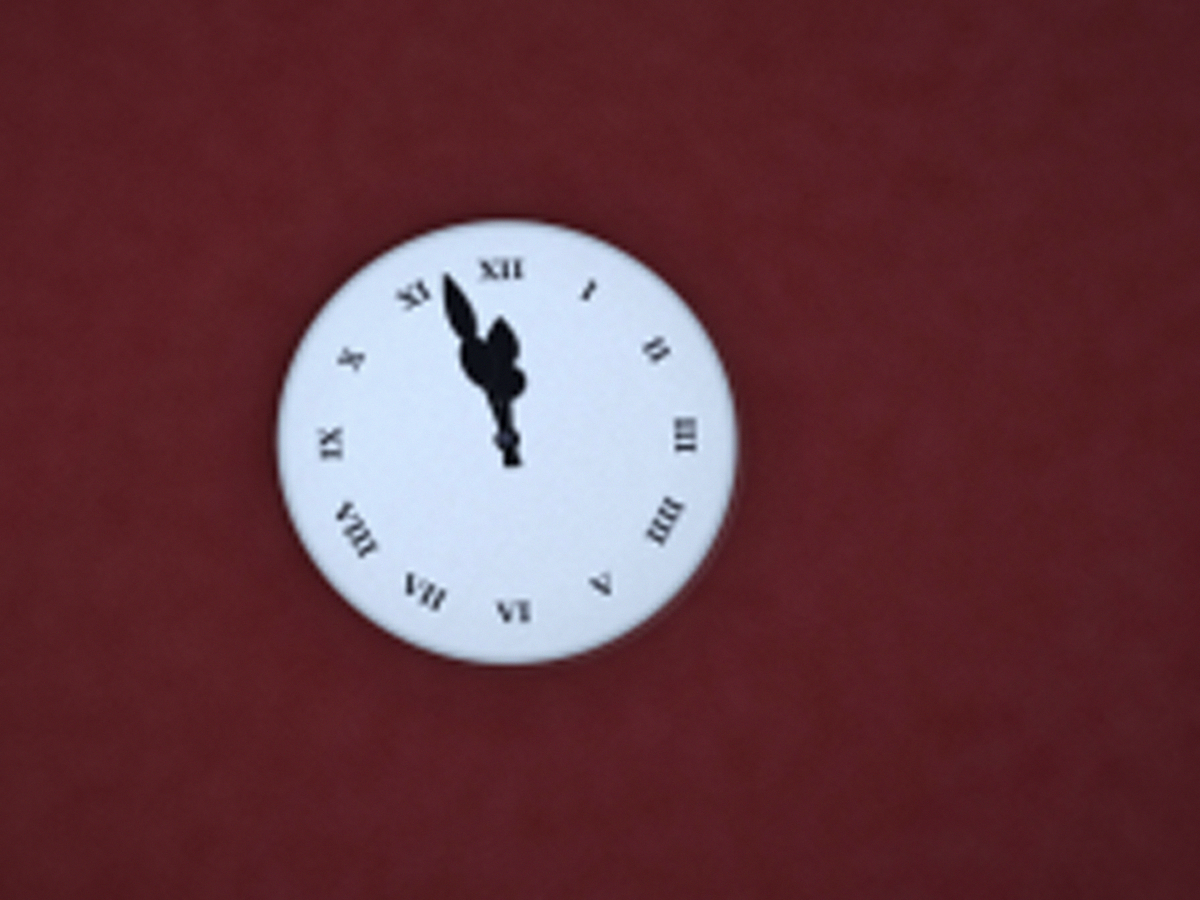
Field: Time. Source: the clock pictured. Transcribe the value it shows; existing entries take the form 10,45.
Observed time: 11,57
